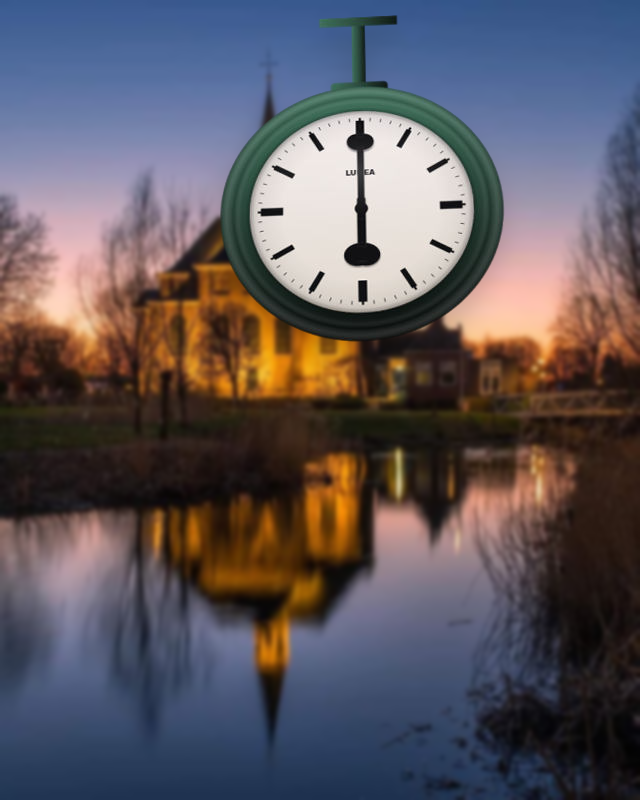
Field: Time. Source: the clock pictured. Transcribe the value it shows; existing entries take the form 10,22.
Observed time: 6,00
